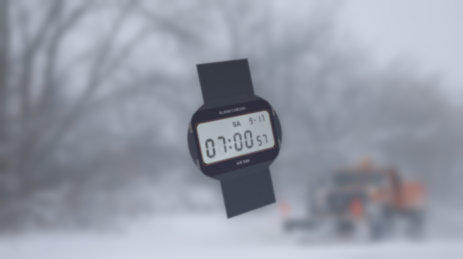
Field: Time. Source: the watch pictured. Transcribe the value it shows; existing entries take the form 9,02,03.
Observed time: 7,00,57
